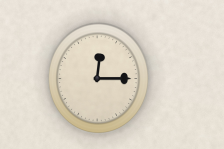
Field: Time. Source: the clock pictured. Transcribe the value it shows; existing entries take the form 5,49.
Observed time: 12,15
